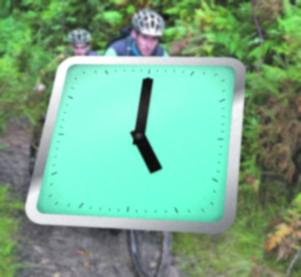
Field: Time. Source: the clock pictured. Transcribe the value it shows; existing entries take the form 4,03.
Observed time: 5,00
